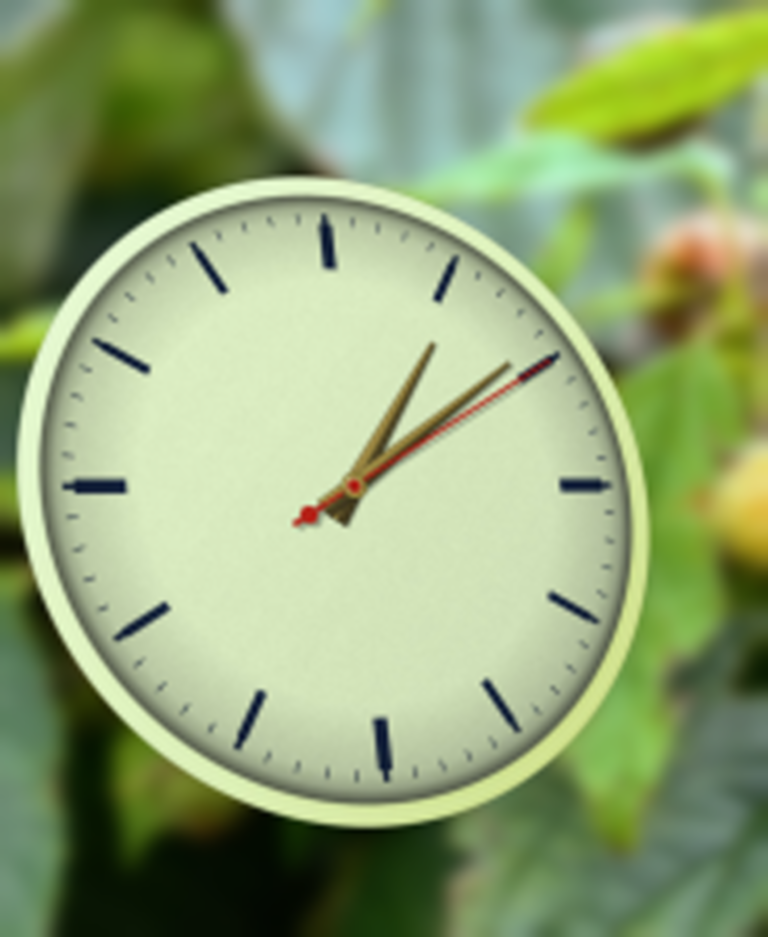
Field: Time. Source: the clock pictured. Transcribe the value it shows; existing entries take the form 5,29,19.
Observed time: 1,09,10
